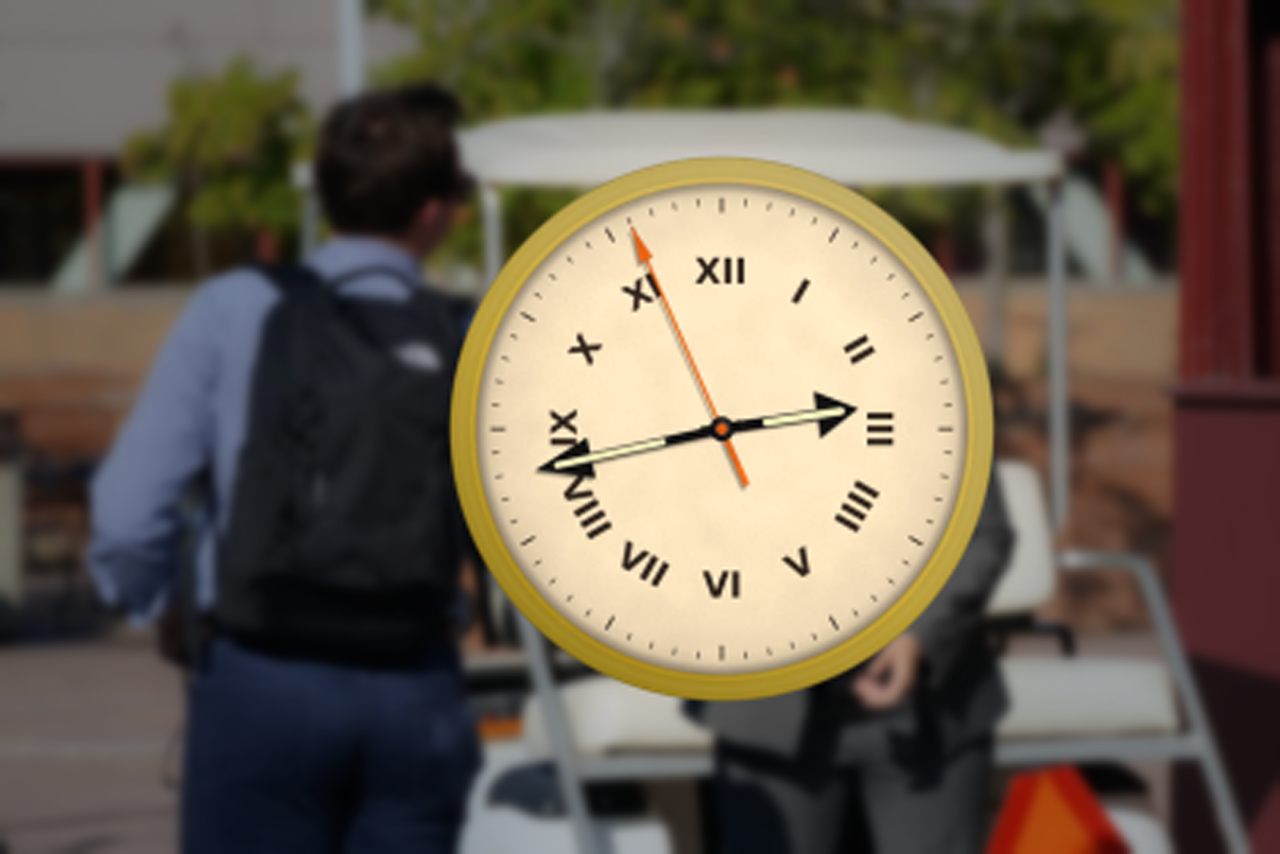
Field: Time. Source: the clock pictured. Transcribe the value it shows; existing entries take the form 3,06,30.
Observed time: 2,42,56
